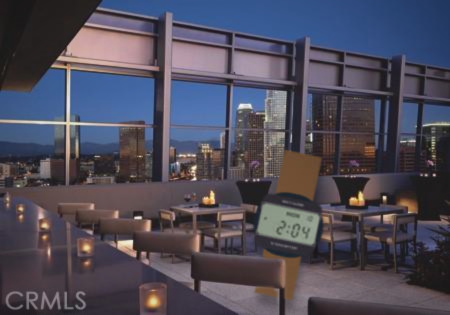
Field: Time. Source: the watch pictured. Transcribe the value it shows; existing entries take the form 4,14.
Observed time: 2,04
